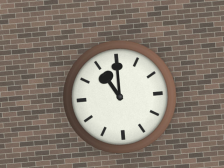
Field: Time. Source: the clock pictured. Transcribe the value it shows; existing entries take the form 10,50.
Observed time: 11,00
